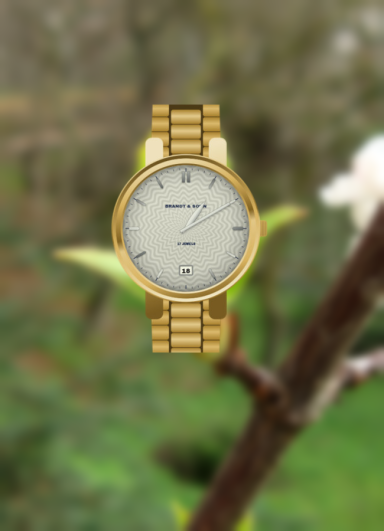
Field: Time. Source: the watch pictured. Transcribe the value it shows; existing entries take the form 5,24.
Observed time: 1,10
